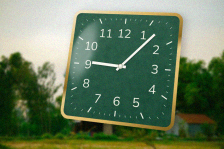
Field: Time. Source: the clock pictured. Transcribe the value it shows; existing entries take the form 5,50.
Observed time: 9,07
